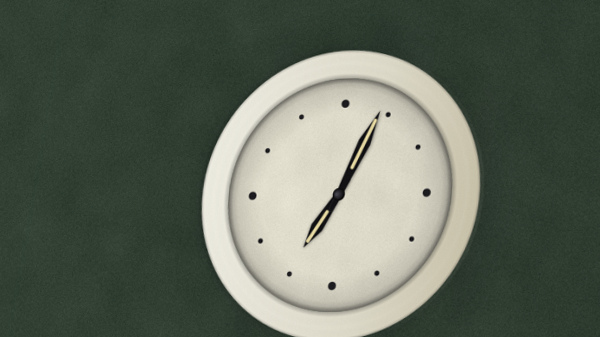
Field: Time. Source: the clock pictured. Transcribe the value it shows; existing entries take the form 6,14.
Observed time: 7,04
